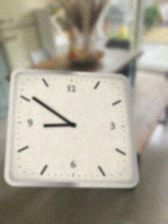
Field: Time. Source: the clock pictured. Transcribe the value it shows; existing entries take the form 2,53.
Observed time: 8,51
